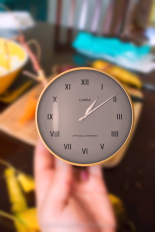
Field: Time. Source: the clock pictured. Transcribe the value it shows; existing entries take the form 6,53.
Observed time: 1,09
